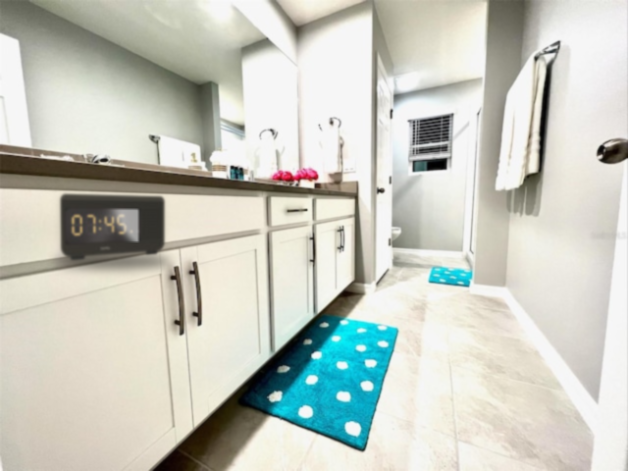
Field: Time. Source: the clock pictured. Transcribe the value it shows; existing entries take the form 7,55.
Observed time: 7,45
